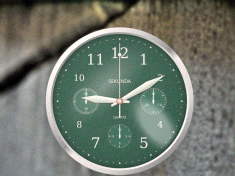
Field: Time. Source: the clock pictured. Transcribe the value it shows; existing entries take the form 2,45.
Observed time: 9,10
